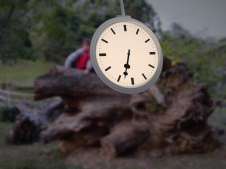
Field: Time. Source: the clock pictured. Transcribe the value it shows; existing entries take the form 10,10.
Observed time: 6,33
